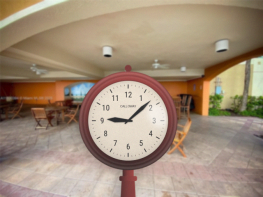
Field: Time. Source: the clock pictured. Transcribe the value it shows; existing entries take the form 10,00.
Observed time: 9,08
